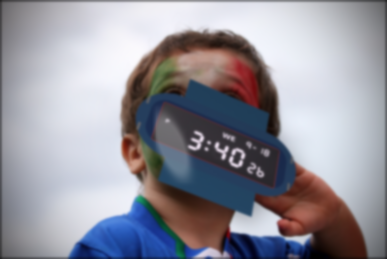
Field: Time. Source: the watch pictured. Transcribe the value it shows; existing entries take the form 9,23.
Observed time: 3,40
